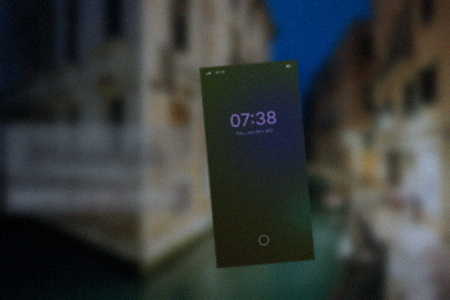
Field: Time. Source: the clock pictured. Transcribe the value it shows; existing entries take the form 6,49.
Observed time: 7,38
